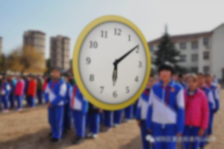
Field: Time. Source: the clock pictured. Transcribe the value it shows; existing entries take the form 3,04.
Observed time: 6,09
